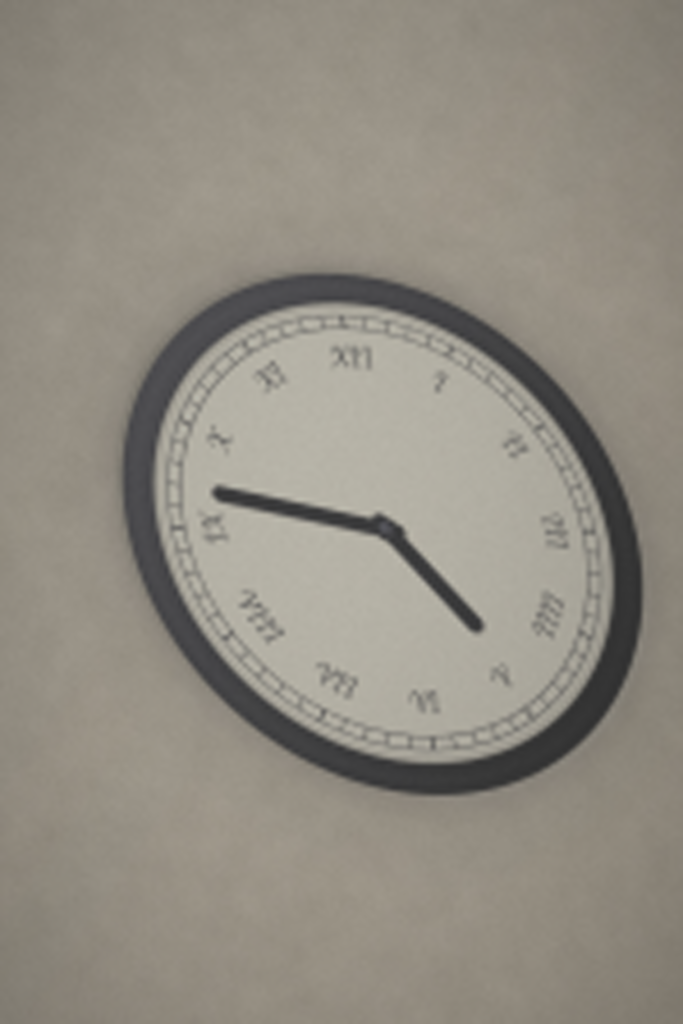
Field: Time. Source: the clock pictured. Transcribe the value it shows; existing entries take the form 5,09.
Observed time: 4,47
